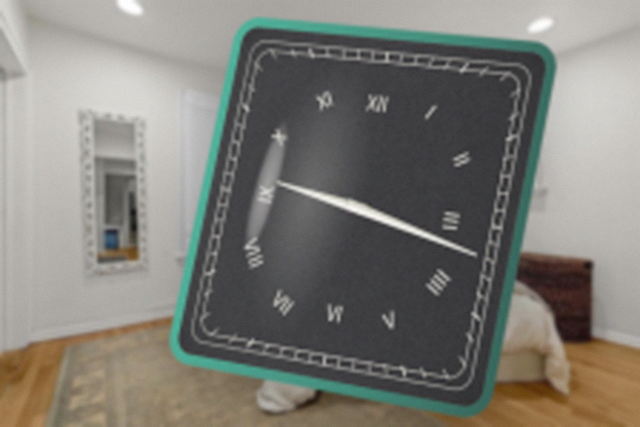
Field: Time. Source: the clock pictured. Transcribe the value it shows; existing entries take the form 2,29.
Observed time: 9,17
